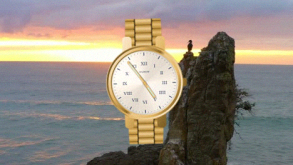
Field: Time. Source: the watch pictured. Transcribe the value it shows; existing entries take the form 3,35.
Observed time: 4,54
